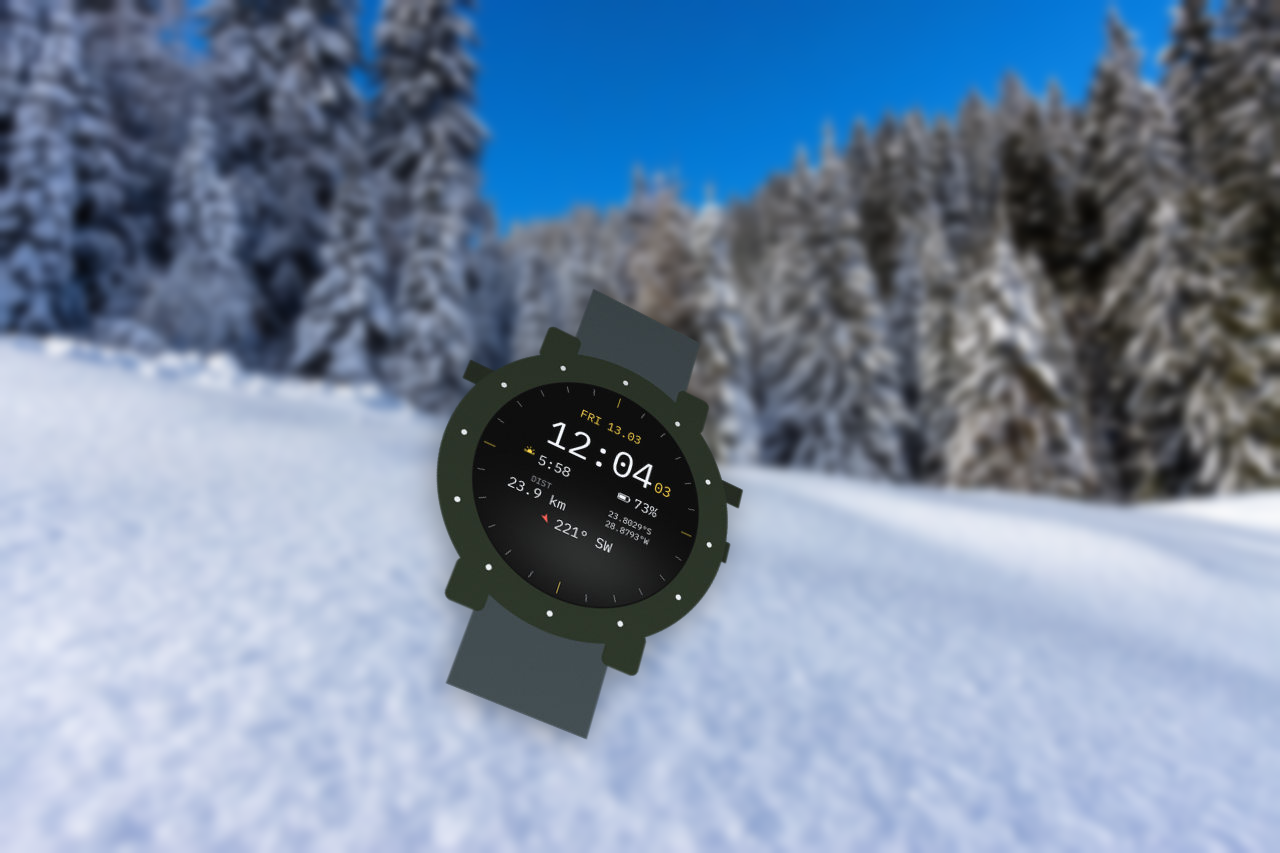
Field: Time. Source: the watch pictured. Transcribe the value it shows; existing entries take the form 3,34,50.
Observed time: 12,04,03
